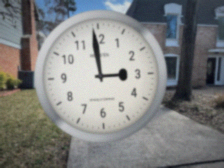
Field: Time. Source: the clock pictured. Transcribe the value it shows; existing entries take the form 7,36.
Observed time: 2,59
